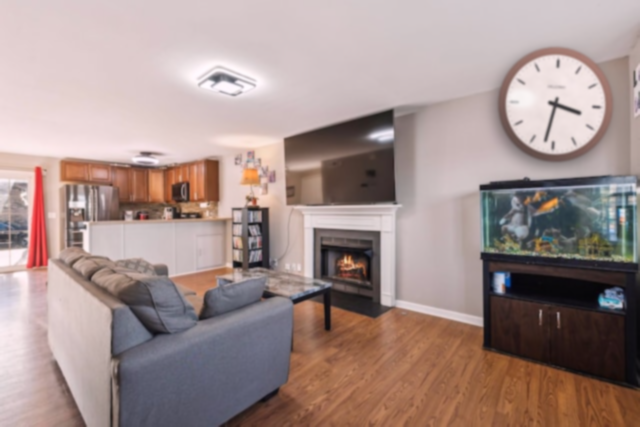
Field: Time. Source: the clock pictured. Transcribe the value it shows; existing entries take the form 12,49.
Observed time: 3,32
